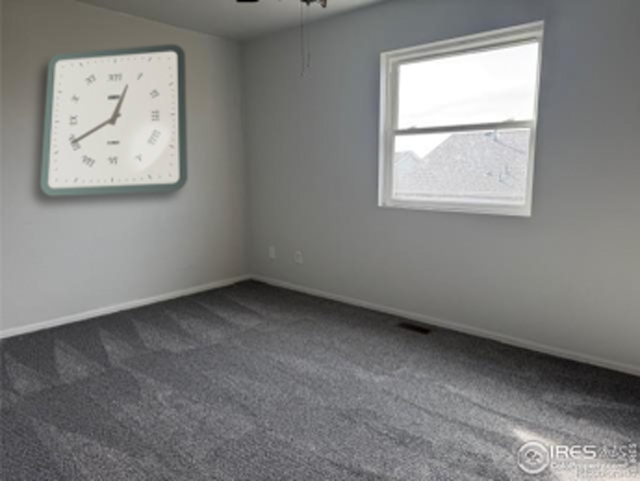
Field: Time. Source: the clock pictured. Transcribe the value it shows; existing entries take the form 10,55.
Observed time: 12,40
